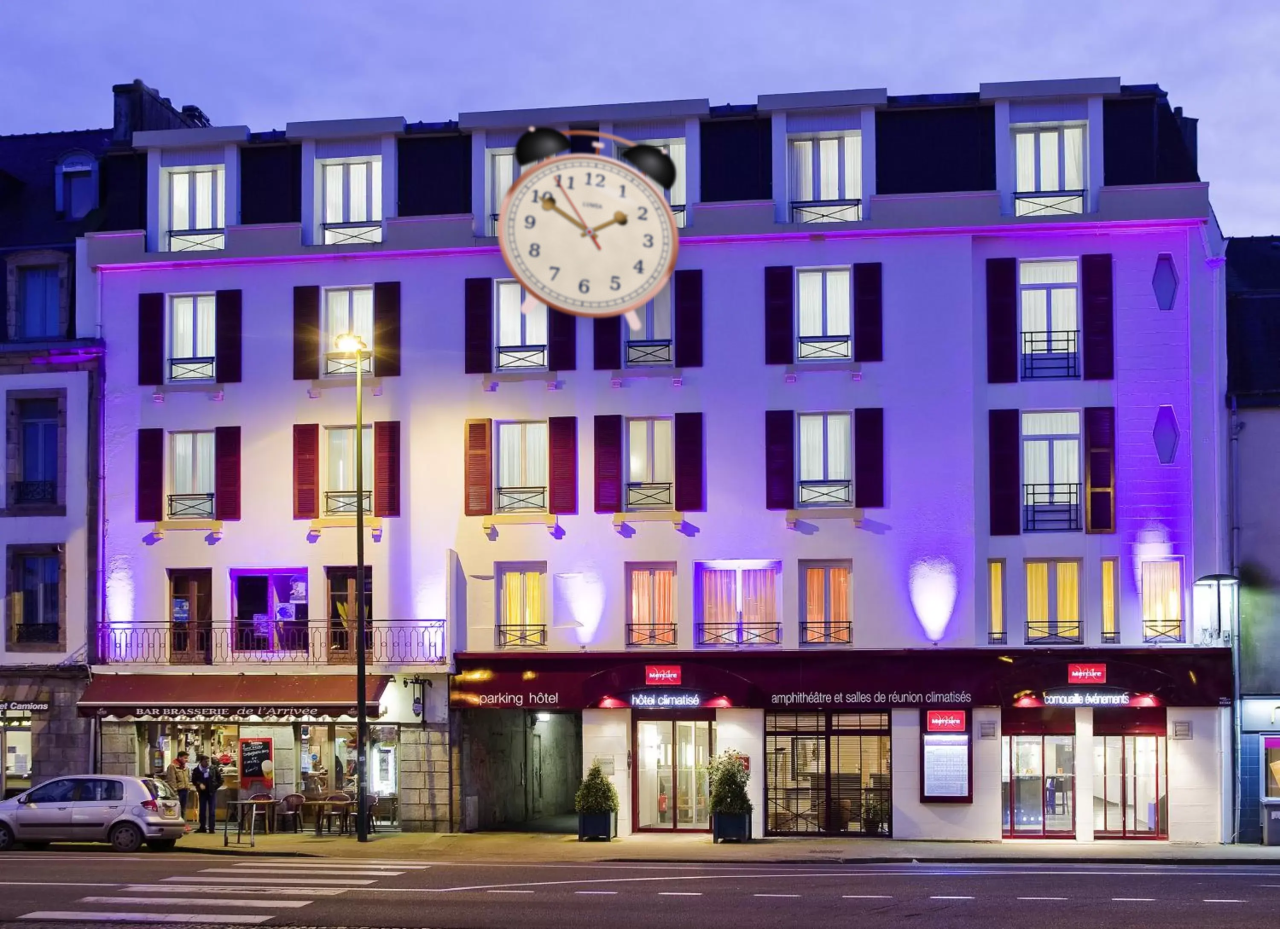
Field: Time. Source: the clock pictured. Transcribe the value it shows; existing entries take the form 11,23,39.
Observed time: 1,49,54
